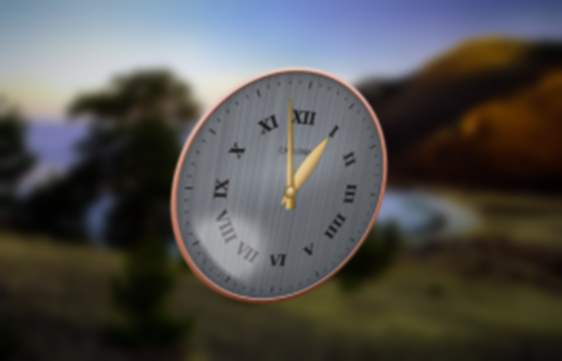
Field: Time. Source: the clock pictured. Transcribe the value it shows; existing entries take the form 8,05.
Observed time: 12,58
